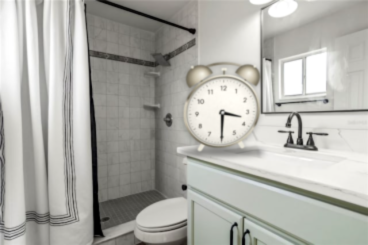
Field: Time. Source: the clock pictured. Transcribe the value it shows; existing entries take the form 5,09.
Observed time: 3,30
